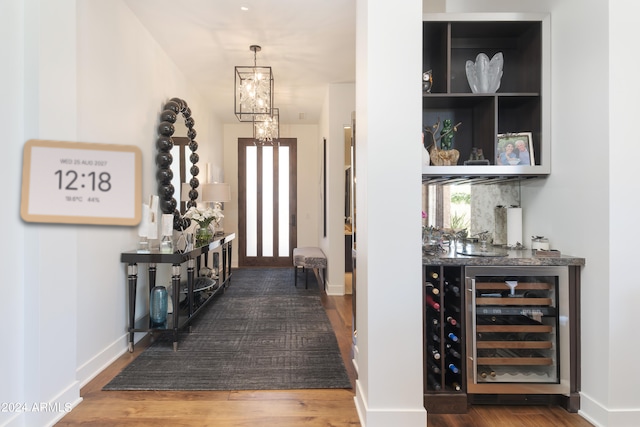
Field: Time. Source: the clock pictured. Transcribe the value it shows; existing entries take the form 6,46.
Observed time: 12,18
